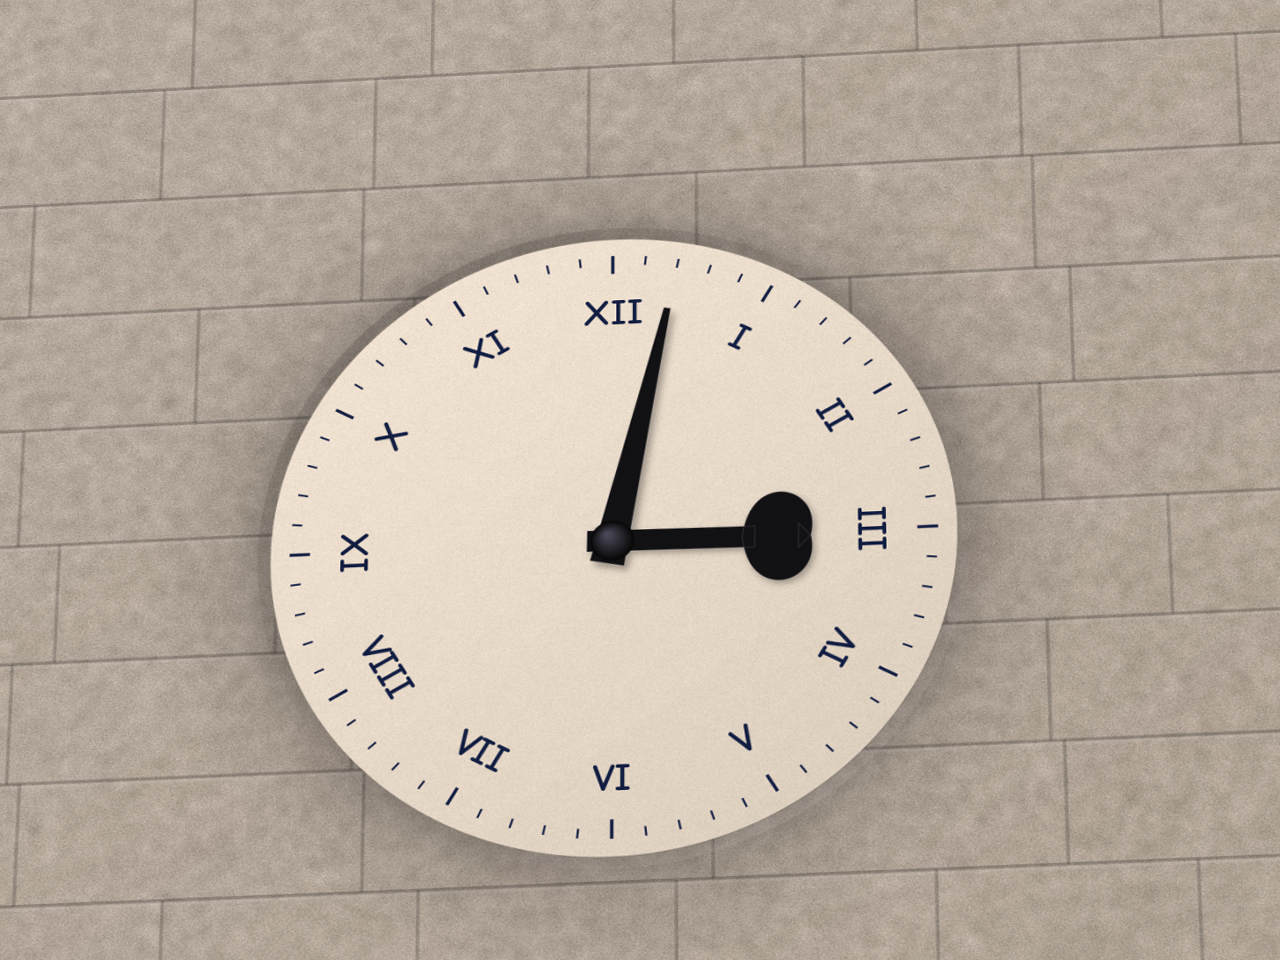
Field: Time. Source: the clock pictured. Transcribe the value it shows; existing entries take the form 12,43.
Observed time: 3,02
